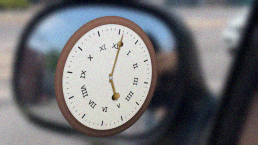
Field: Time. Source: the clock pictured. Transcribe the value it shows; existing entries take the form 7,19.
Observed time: 5,01
